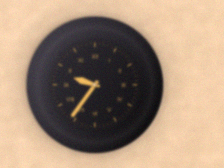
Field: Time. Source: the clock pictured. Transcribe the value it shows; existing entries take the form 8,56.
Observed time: 9,36
